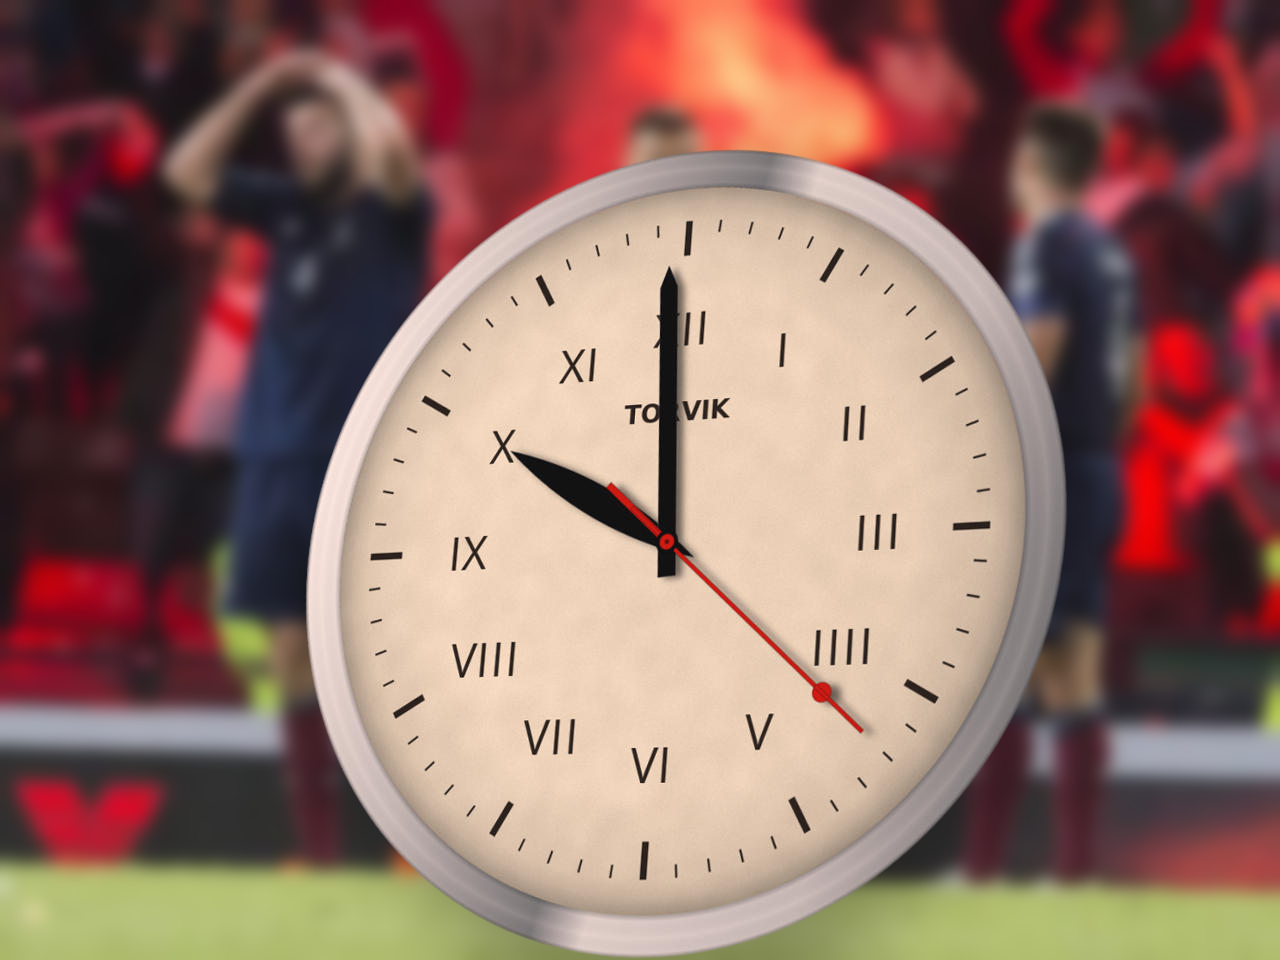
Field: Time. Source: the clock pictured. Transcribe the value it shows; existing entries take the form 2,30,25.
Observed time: 9,59,22
